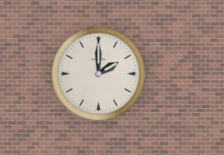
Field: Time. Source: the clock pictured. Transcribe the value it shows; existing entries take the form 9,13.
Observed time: 2,00
